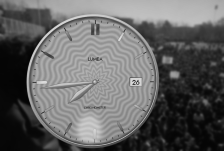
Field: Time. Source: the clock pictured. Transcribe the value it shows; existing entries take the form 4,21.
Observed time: 7,44
